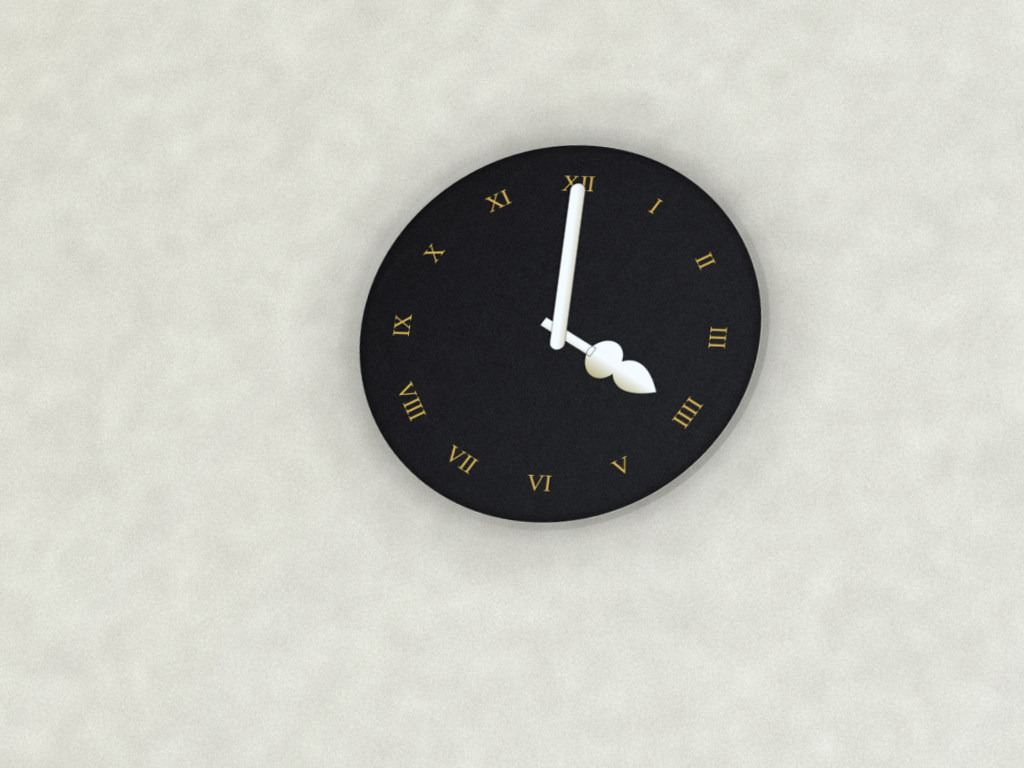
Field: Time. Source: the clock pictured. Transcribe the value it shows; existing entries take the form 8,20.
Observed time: 4,00
